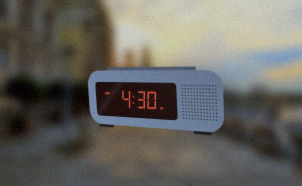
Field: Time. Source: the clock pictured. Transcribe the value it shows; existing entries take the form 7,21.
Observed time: 4,30
